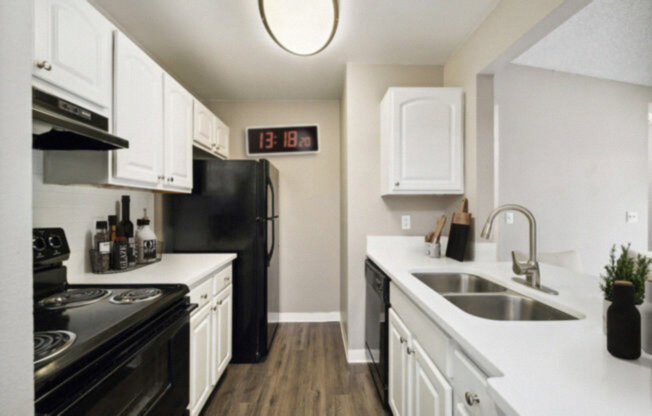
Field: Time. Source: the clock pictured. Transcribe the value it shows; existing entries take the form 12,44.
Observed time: 13,18
